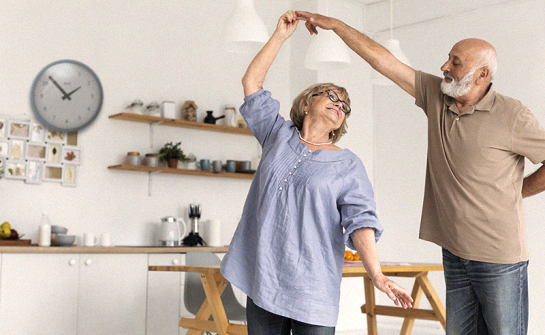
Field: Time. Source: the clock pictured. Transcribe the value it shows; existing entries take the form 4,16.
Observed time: 1,53
